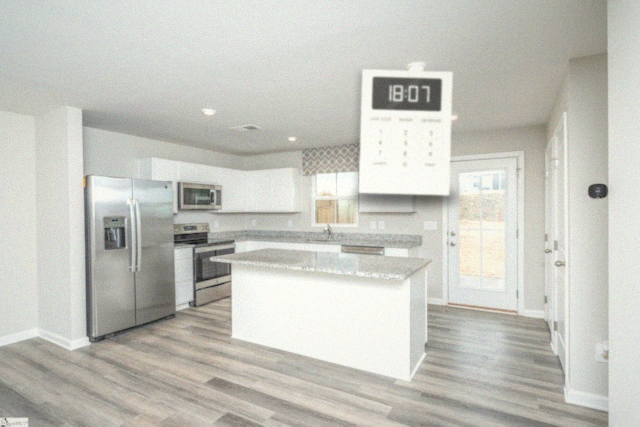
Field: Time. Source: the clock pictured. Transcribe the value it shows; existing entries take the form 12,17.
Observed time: 18,07
